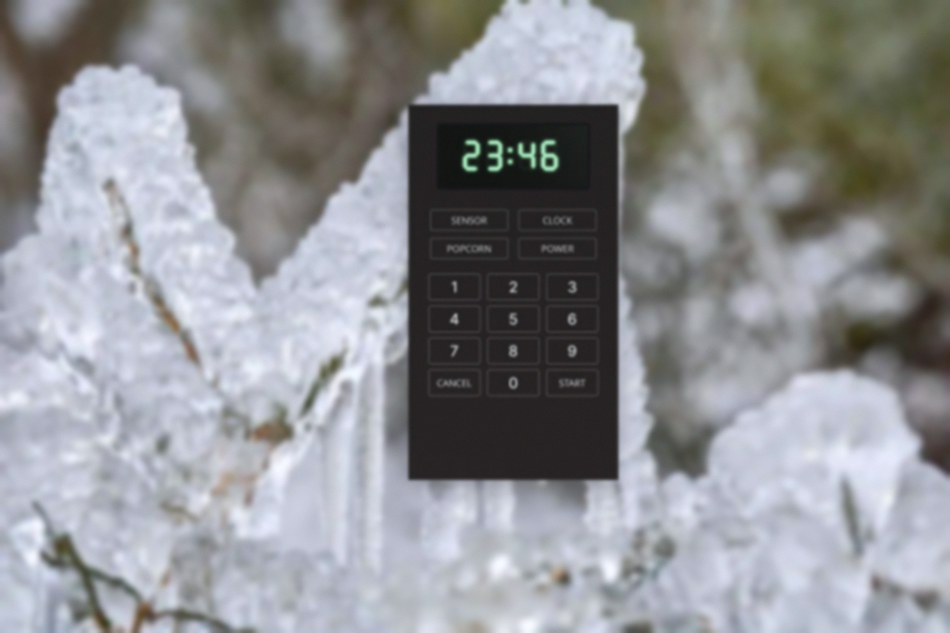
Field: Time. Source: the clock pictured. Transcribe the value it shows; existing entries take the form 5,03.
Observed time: 23,46
